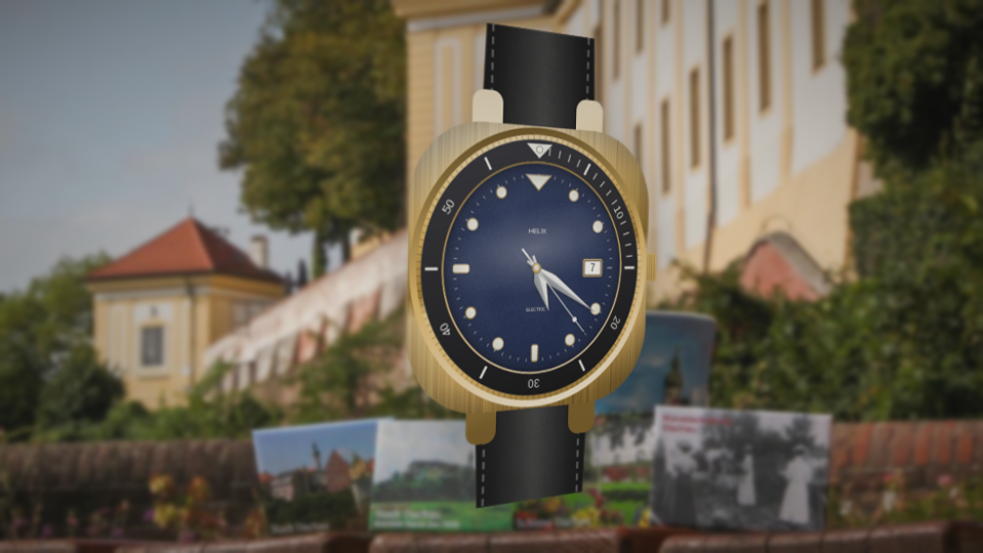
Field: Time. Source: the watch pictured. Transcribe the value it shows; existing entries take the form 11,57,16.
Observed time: 5,20,23
